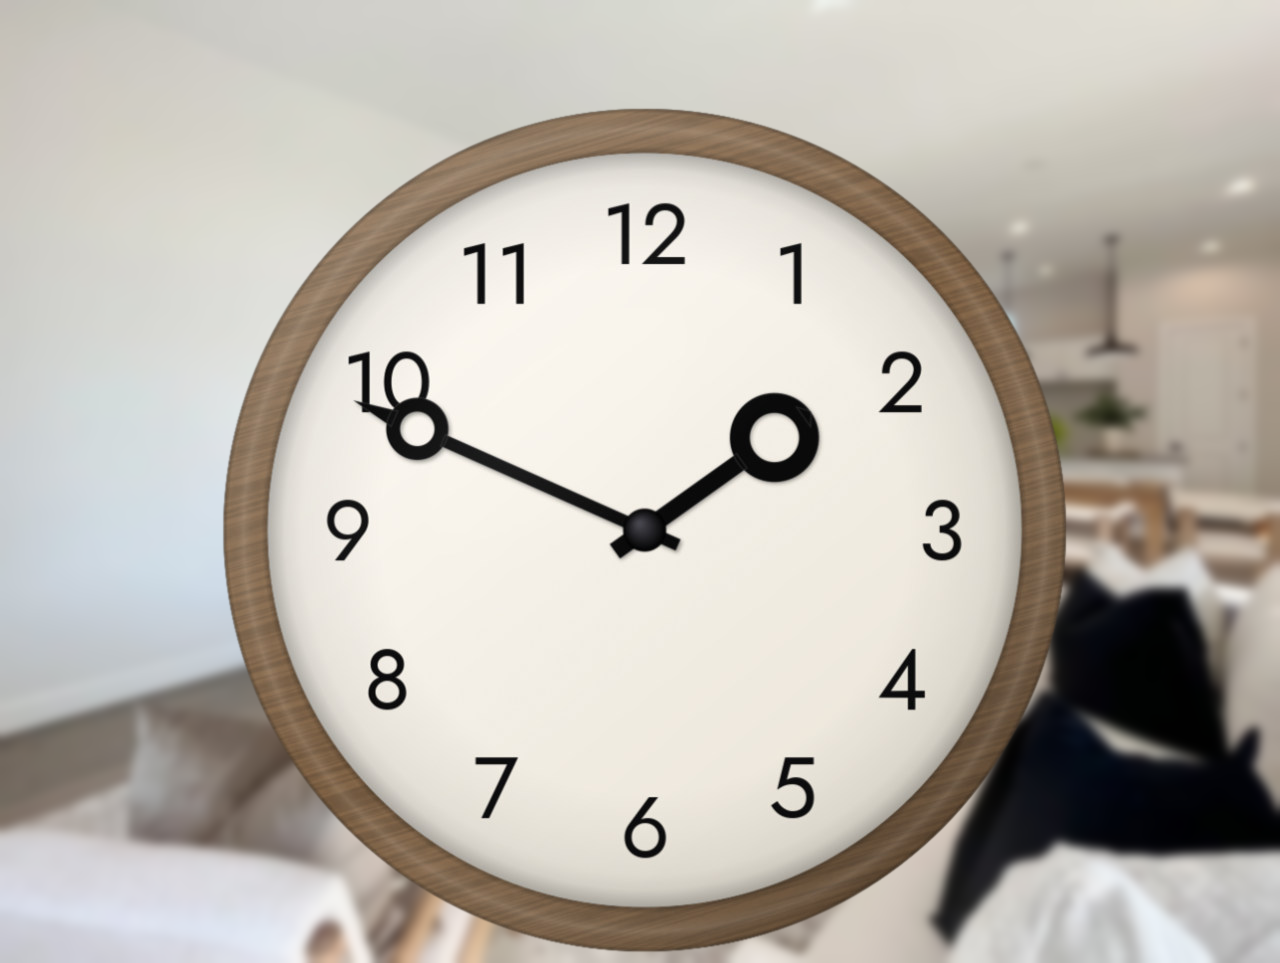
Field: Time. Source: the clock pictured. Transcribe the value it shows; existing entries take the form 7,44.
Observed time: 1,49
